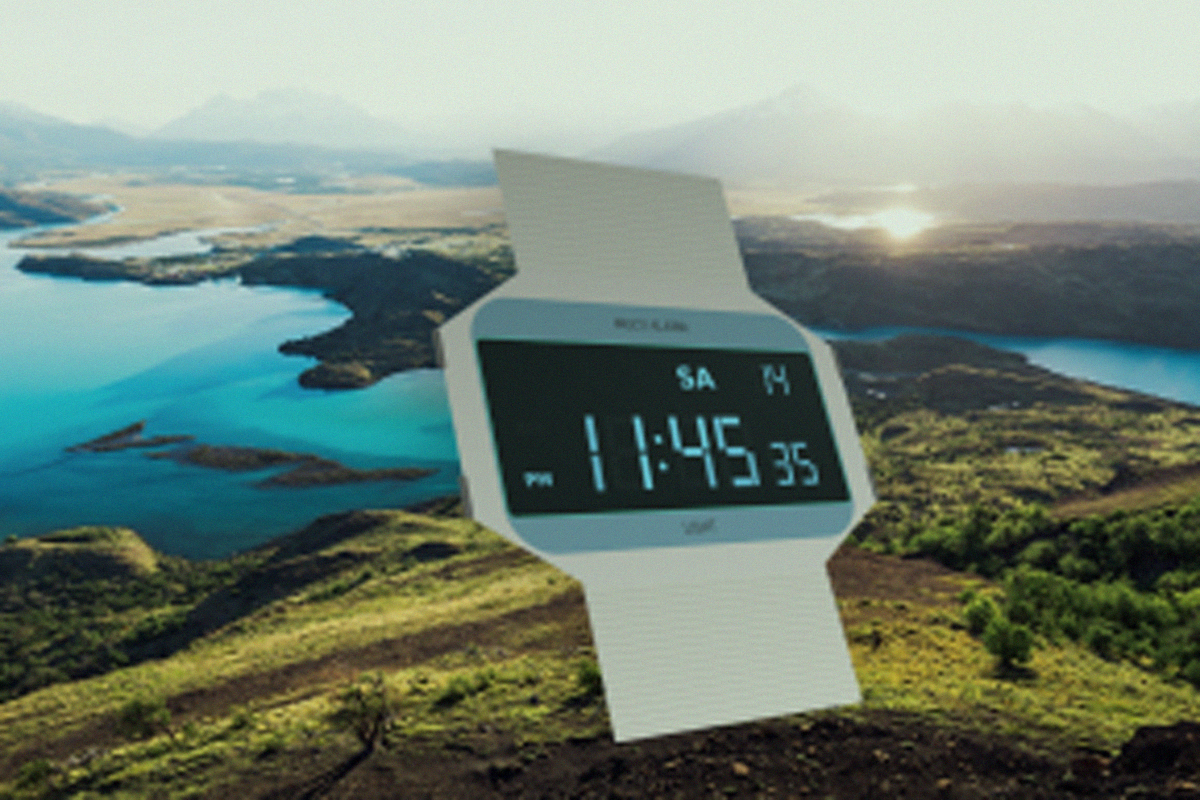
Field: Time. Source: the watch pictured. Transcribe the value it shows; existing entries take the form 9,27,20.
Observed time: 11,45,35
